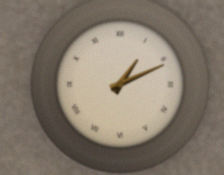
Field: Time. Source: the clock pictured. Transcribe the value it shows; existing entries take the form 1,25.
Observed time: 1,11
